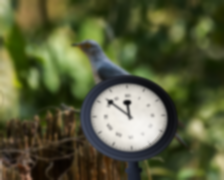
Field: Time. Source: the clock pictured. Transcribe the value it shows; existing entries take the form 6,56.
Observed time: 11,52
